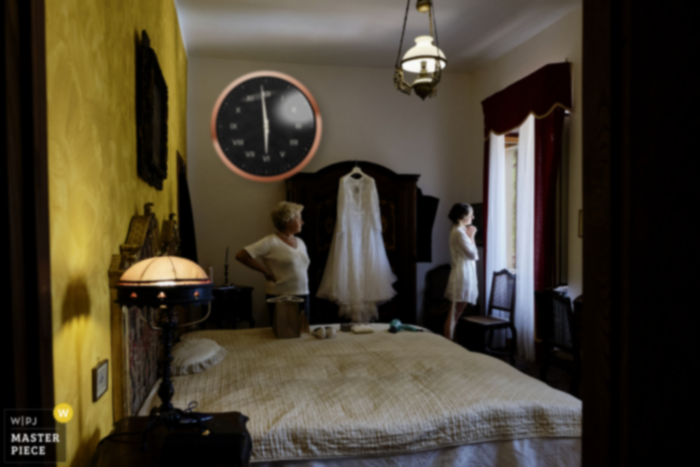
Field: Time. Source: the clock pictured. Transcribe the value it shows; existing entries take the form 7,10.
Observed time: 5,59
